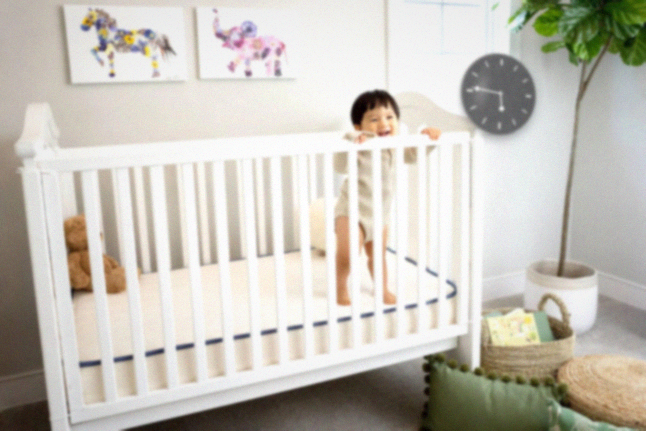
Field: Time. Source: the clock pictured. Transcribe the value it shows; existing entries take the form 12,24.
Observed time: 5,46
